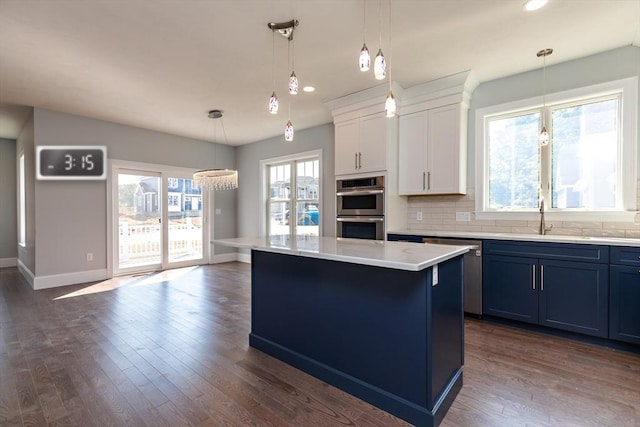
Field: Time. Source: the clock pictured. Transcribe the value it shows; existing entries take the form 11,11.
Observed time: 3,15
